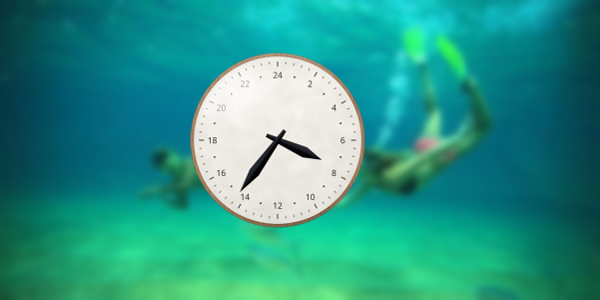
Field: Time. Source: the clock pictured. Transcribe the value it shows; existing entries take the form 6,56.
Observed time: 7,36
